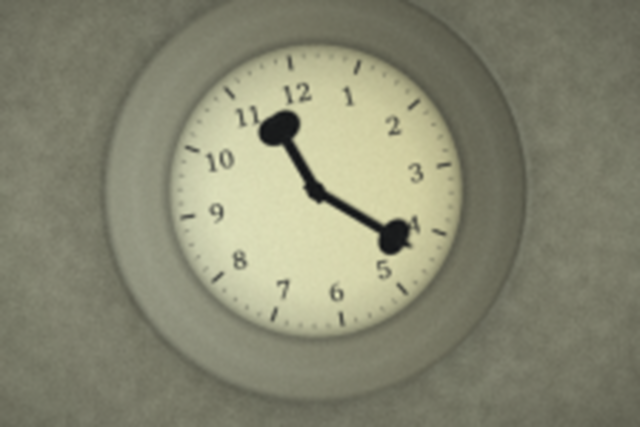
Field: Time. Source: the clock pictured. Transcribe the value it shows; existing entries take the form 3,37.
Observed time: 11,22
